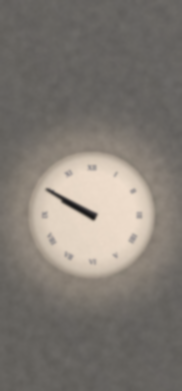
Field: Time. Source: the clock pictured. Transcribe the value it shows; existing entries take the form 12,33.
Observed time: 9,50
